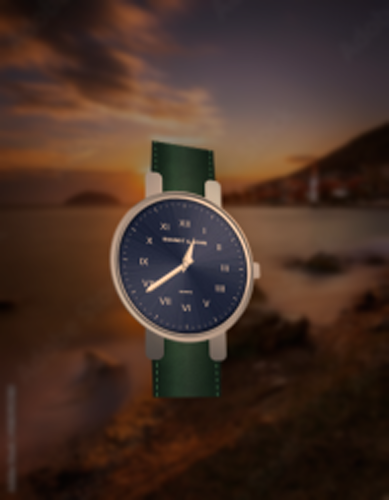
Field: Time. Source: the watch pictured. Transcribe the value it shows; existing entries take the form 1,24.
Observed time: 12,39
